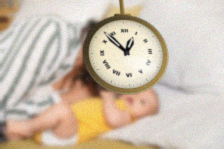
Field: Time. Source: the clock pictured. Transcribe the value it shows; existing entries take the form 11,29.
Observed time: 12,53
